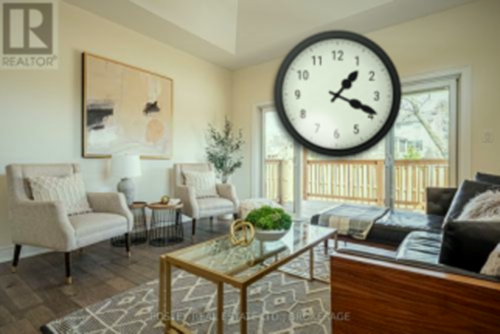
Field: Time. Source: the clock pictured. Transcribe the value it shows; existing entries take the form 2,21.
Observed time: 1,19
